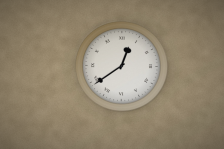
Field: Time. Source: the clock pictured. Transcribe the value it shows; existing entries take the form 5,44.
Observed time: 12,39
